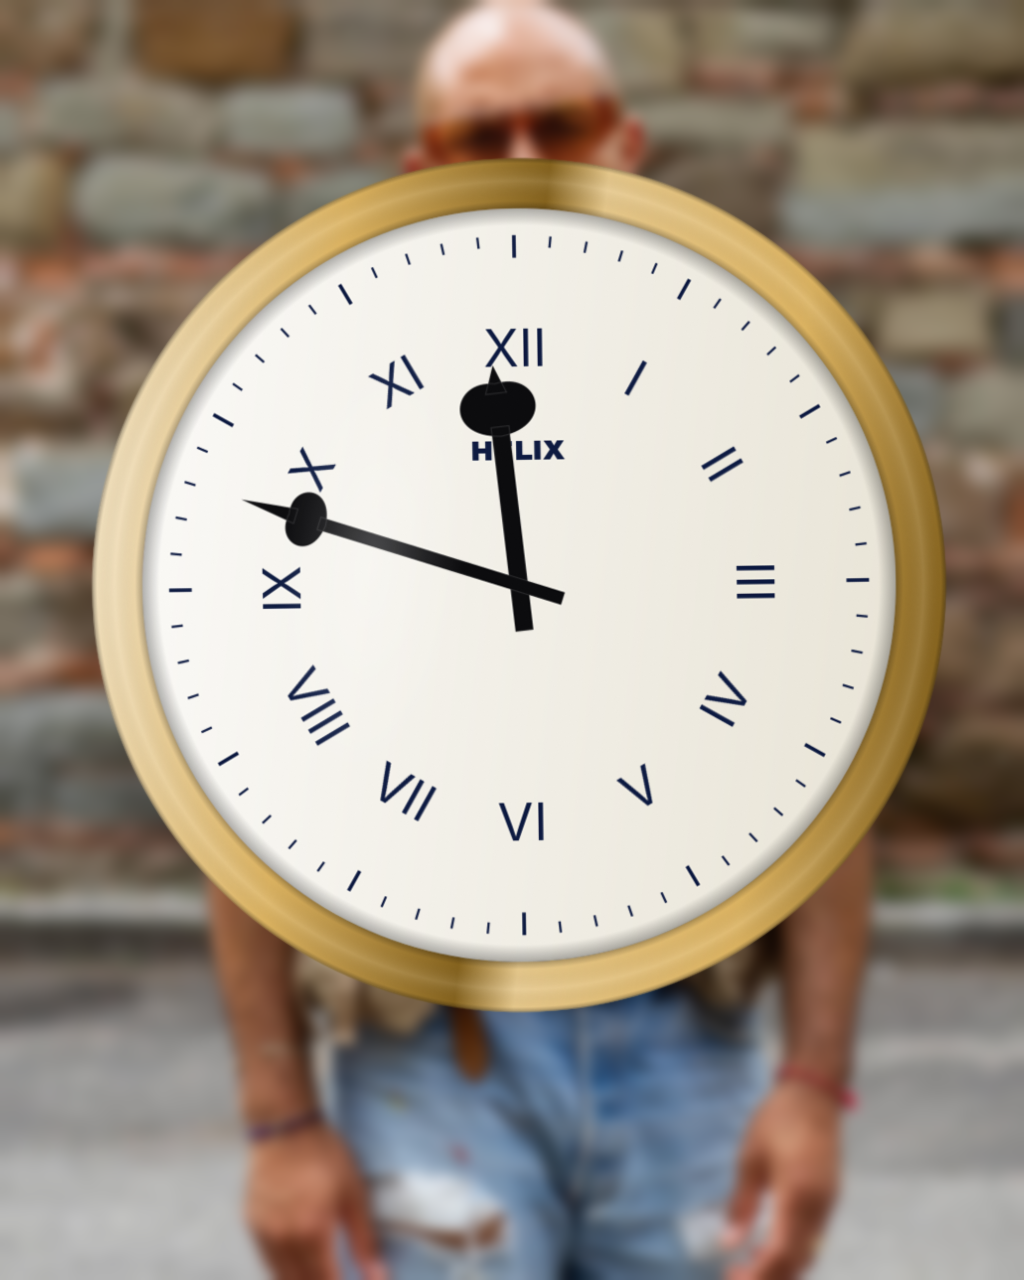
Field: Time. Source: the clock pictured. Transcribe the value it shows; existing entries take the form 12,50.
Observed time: 11,48
